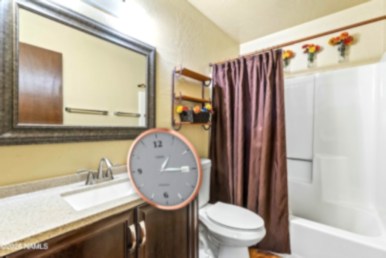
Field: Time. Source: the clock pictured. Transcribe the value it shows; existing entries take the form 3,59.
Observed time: 1,15
